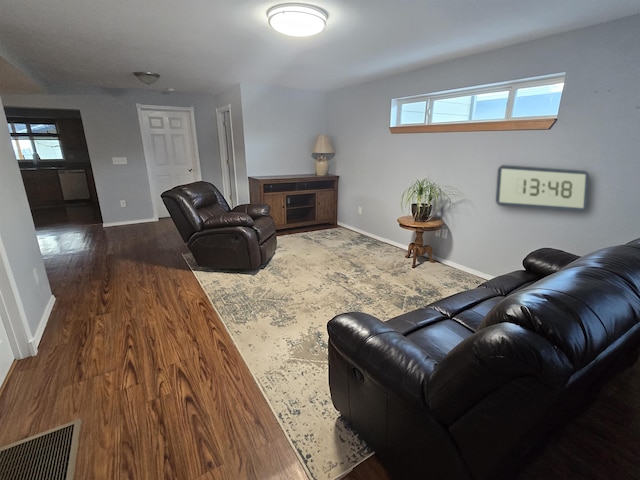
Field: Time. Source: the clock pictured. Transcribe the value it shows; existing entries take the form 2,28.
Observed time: 13,48
